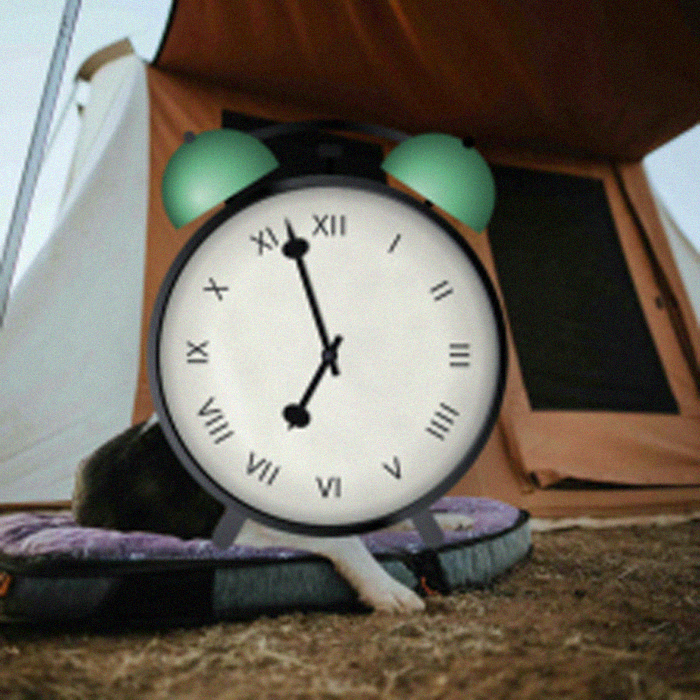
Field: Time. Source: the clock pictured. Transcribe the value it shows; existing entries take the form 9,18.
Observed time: 6,57
